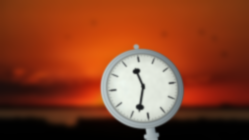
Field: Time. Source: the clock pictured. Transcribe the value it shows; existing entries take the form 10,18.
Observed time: 11,33
